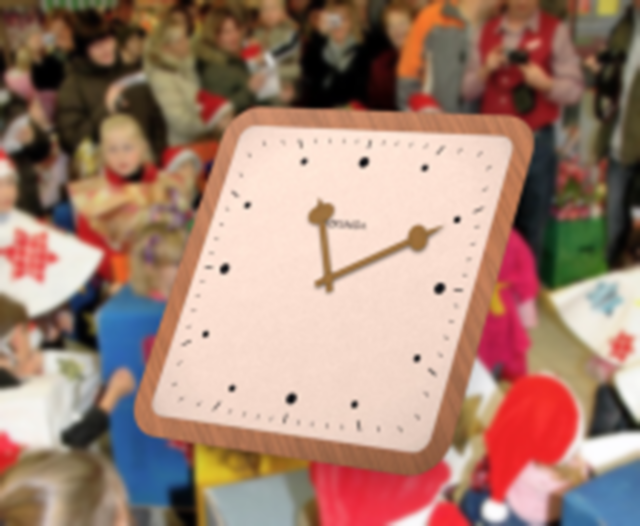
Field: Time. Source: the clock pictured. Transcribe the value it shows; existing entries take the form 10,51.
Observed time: 11,10
